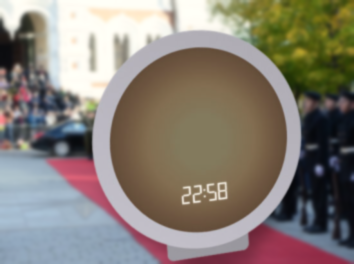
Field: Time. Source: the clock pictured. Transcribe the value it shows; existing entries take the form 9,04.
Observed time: 22,58
